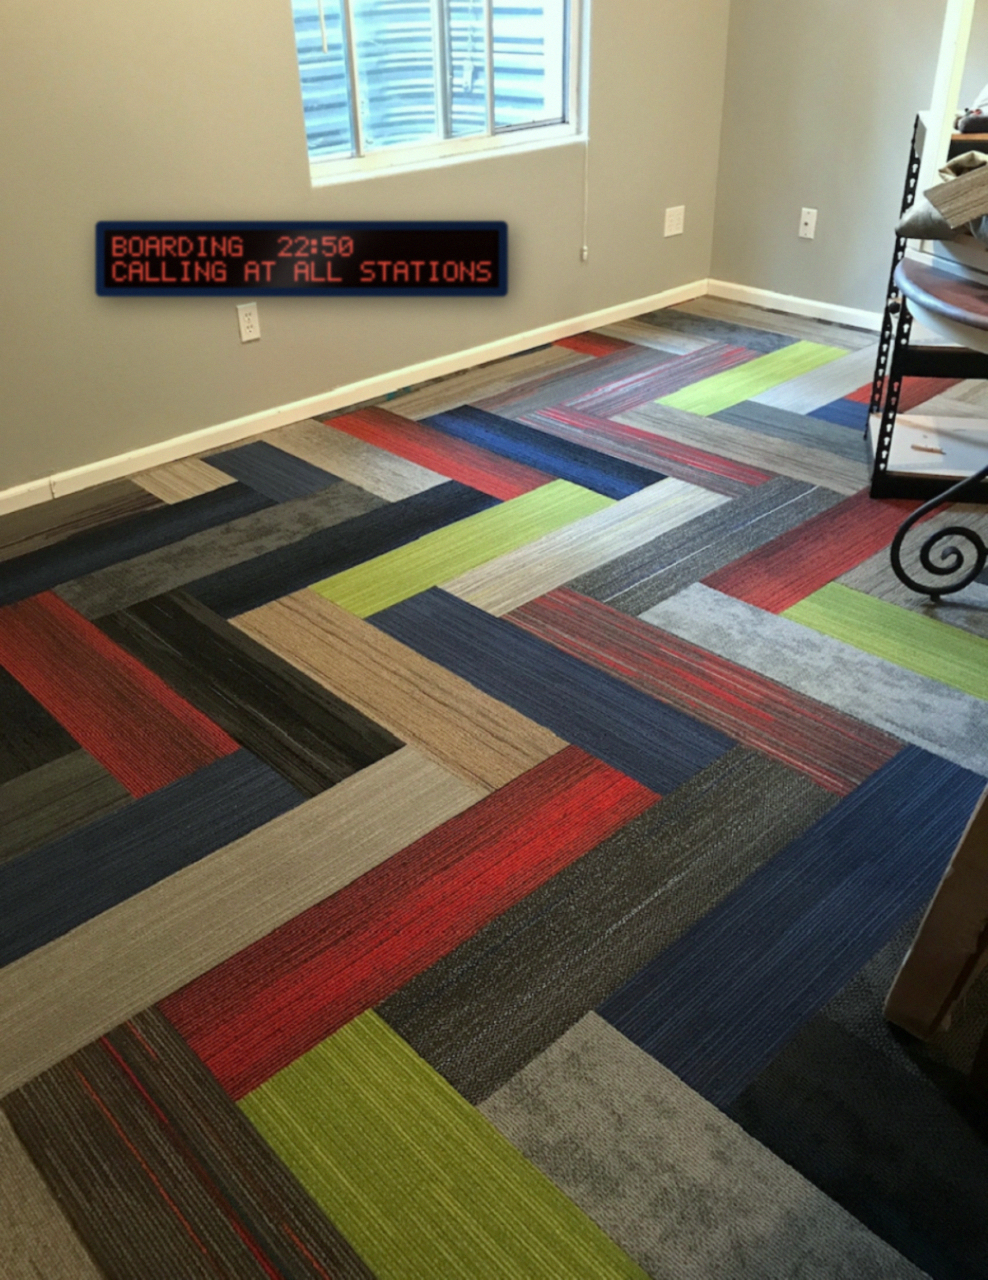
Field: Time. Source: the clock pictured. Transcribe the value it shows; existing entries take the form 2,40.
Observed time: 22,50
